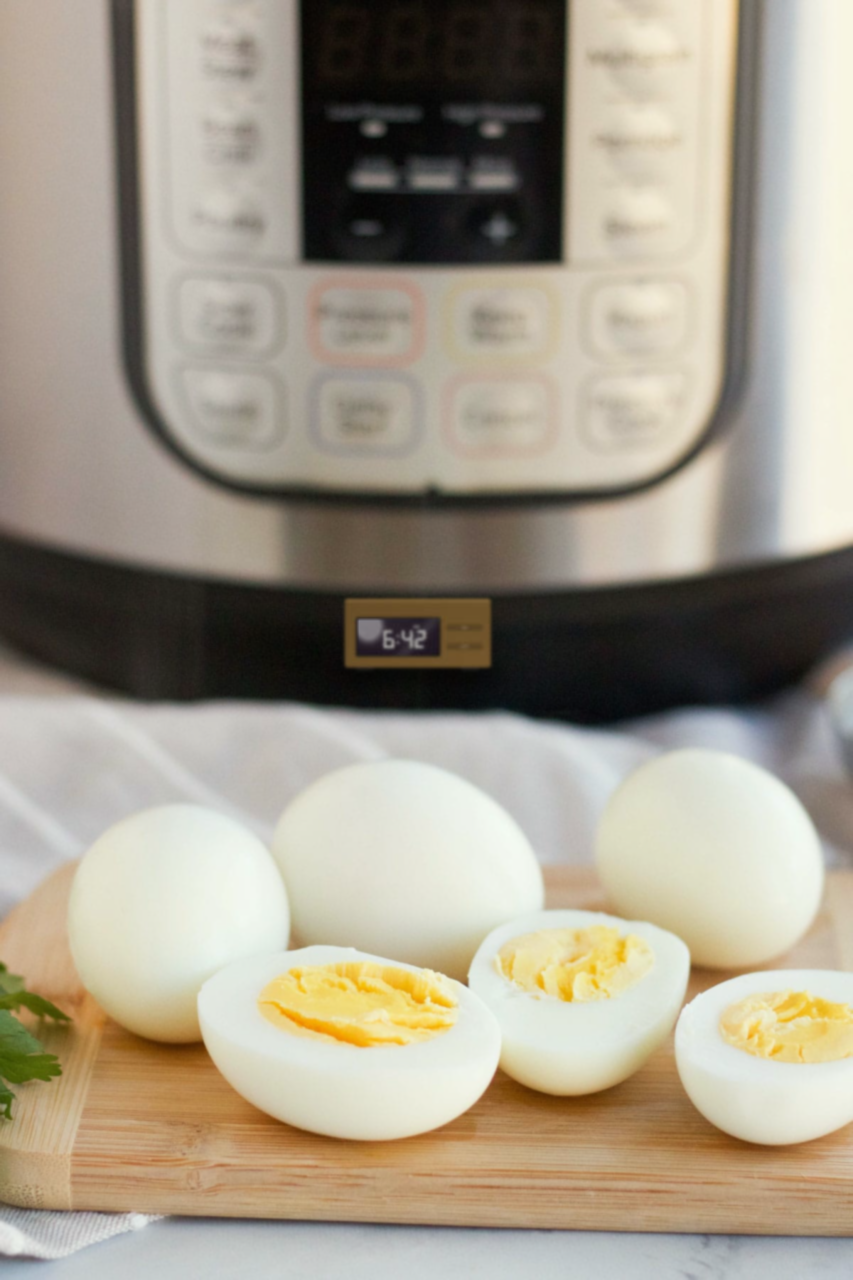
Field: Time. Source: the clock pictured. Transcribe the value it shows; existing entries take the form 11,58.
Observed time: 6,42
